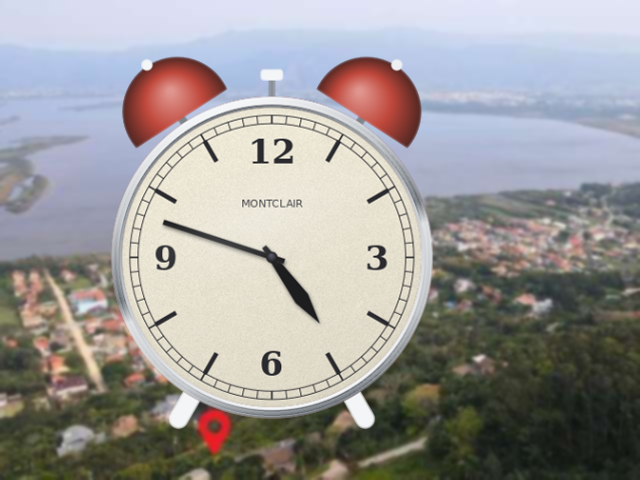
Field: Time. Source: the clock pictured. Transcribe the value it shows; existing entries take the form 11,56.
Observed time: 4,48
